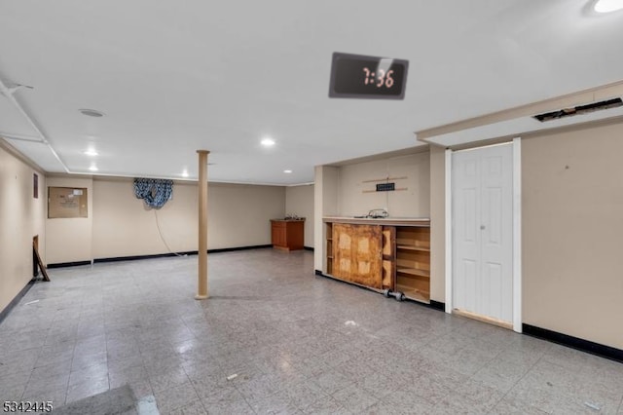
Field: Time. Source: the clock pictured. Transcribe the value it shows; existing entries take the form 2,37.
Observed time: 7,36
